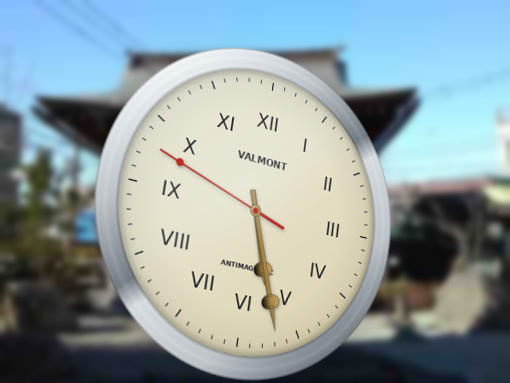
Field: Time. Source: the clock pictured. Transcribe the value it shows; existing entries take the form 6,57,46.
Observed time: 5,26,48
